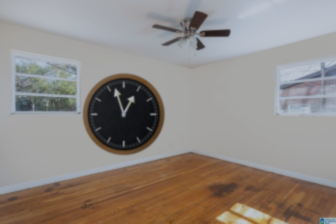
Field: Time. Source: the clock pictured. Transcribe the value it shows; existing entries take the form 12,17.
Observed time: 12,57
